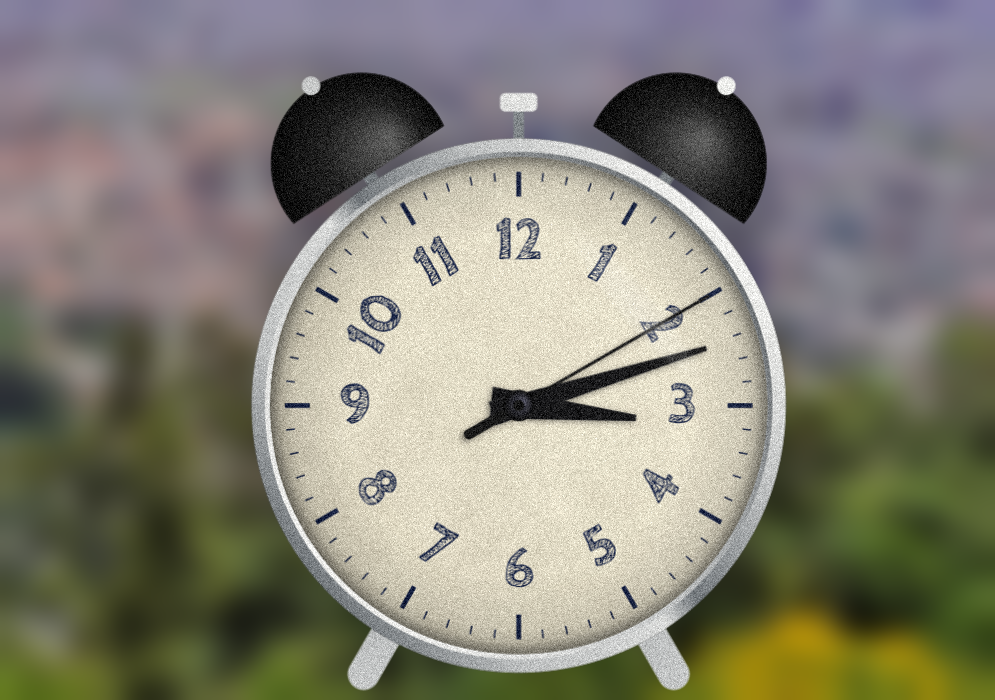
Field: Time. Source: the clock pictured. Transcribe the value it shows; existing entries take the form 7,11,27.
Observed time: 3,12,10
